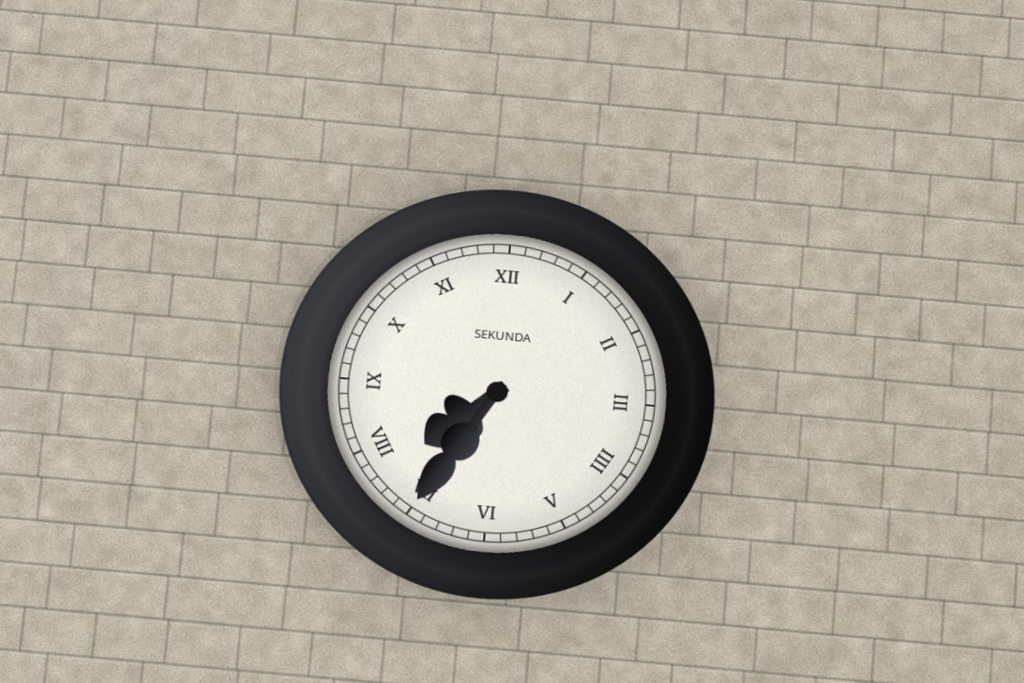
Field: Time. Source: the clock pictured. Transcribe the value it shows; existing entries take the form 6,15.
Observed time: 7,35
